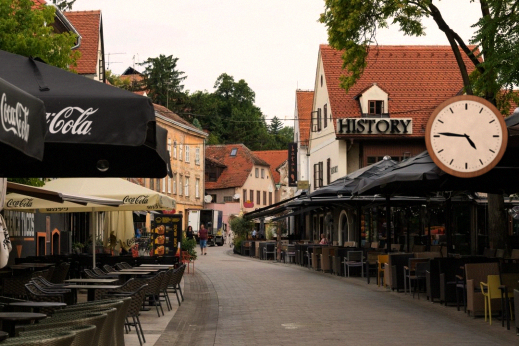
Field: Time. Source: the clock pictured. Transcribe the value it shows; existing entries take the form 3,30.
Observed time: 4,46
